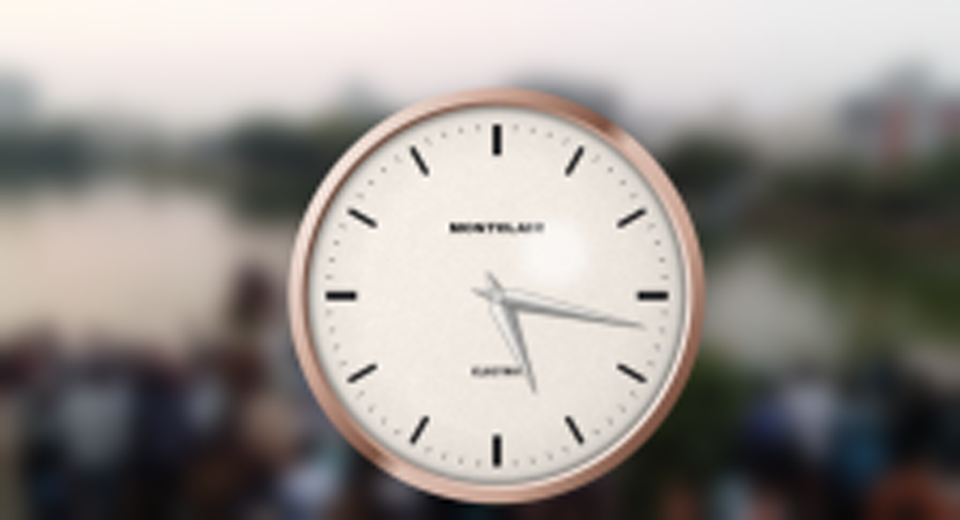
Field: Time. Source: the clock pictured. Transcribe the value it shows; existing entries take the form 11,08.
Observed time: 5,17
